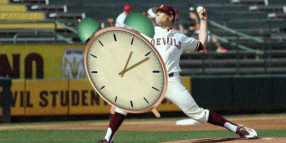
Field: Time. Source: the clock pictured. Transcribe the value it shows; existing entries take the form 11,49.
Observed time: 1,11
